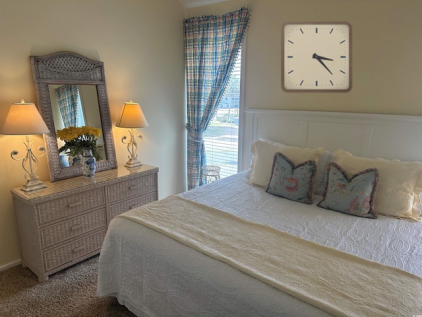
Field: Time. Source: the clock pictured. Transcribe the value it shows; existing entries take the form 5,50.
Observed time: 3,23
